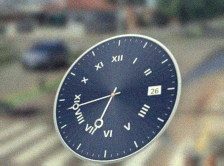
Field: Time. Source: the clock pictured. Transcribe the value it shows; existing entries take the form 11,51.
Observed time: 6,43
